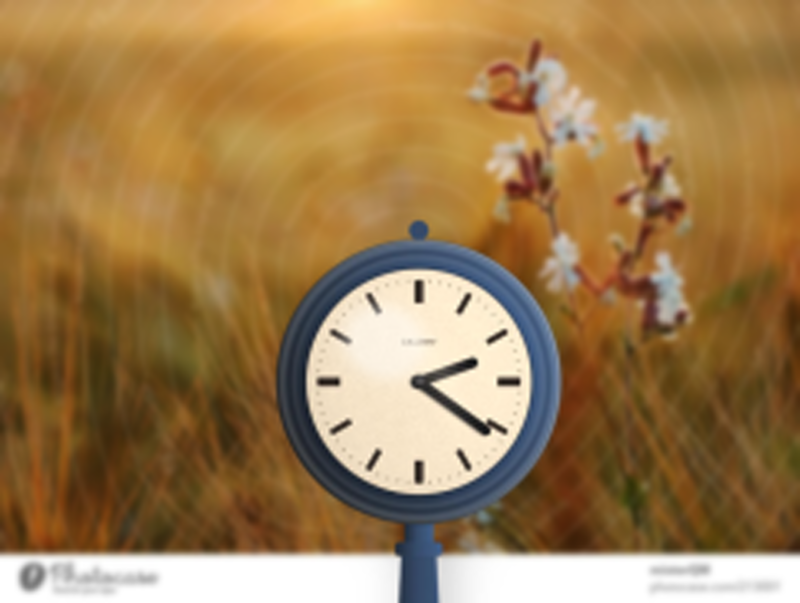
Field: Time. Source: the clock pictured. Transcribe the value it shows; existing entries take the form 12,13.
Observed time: 2,21
